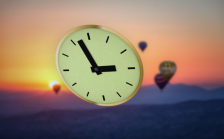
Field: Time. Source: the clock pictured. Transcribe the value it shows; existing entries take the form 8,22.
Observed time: 2,57
